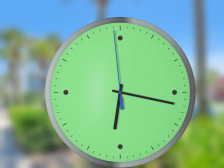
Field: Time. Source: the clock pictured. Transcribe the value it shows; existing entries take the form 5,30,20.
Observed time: 6,16,59
